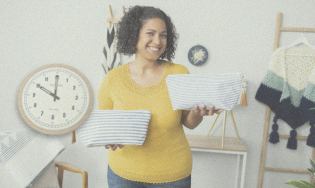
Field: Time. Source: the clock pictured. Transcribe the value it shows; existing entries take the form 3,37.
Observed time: 10,00
